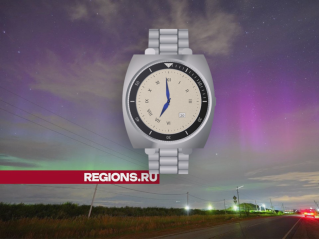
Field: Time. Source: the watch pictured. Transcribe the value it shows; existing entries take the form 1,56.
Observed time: 6,59
